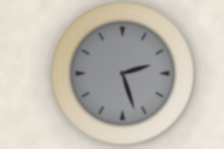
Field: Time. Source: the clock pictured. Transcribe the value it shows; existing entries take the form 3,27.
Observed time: 2,27
